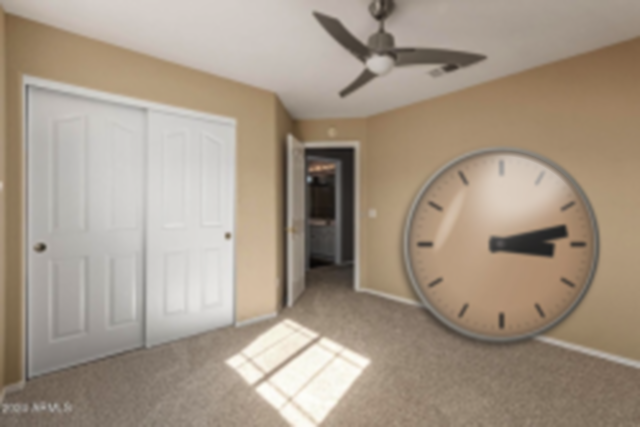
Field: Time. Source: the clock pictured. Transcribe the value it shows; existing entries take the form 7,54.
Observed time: 3,13
